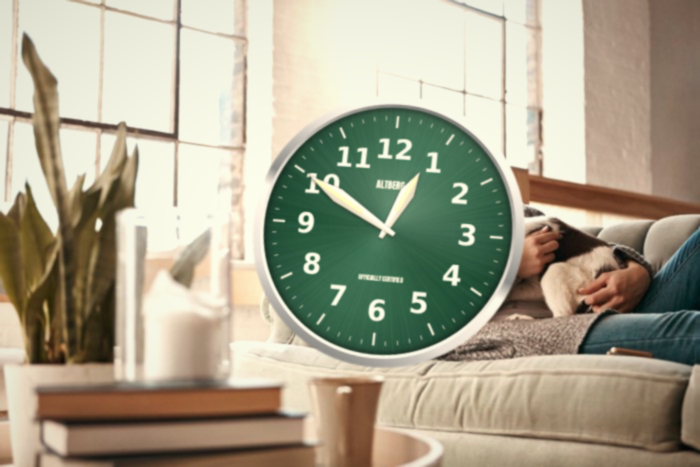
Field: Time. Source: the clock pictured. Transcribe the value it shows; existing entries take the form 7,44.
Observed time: 12,50
